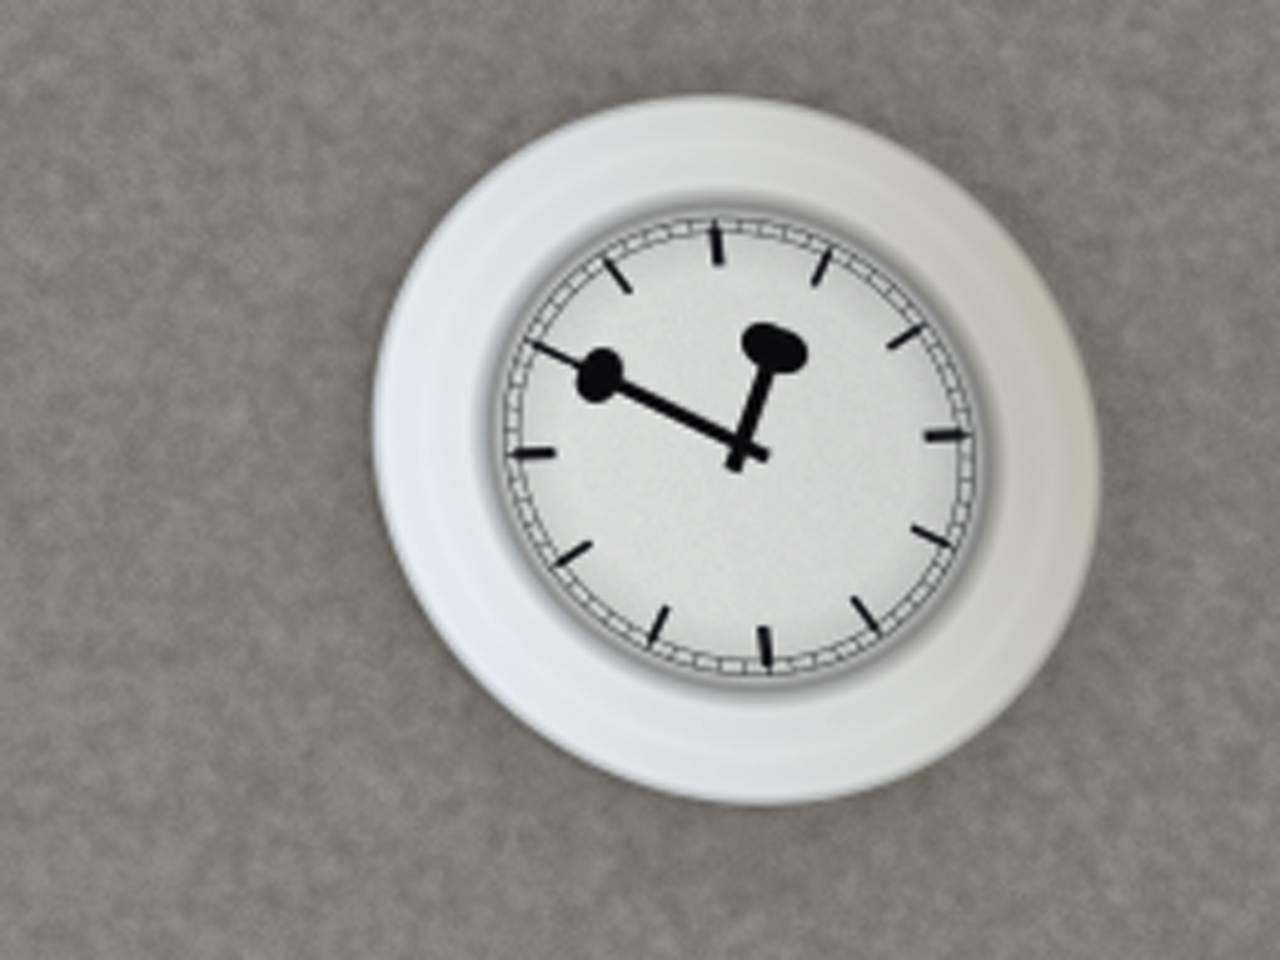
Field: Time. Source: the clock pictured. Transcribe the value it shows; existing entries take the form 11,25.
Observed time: 12,50
